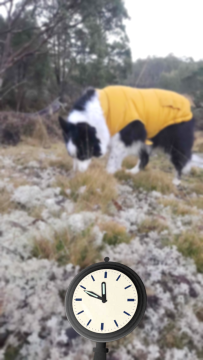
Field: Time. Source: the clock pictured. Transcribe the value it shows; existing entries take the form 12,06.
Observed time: 11,49
